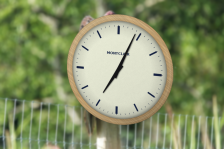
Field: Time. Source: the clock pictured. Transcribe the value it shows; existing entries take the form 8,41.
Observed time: 7,04
